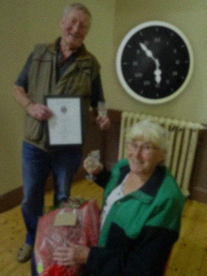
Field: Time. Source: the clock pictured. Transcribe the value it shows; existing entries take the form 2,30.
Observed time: 5,53
